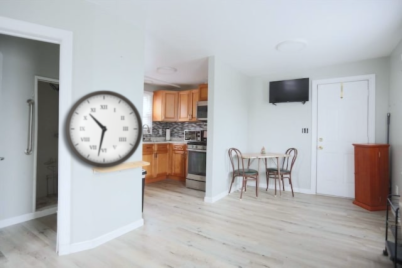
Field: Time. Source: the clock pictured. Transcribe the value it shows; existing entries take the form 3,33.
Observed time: 10,32
